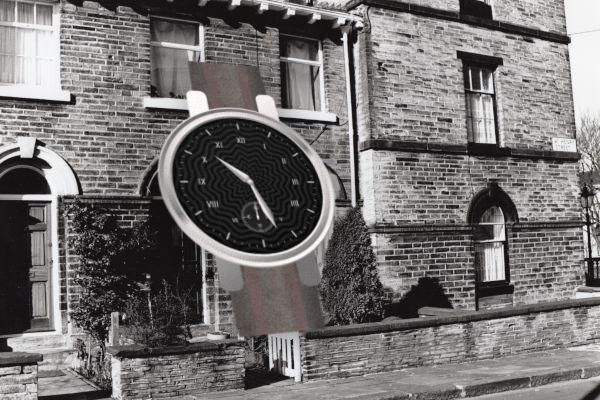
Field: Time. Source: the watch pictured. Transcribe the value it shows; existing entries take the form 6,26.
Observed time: 10,27
